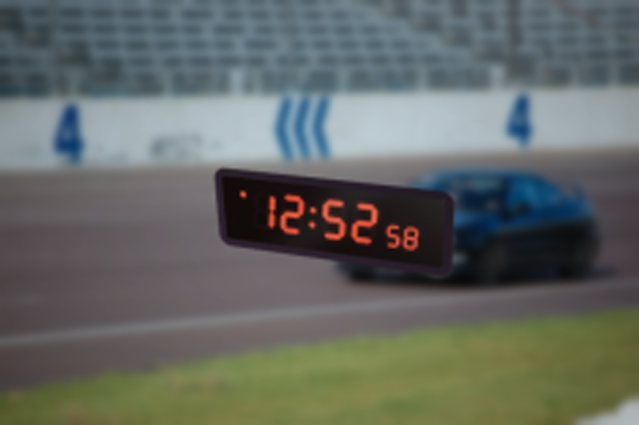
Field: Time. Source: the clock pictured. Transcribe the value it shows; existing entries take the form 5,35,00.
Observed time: 12,52,58
